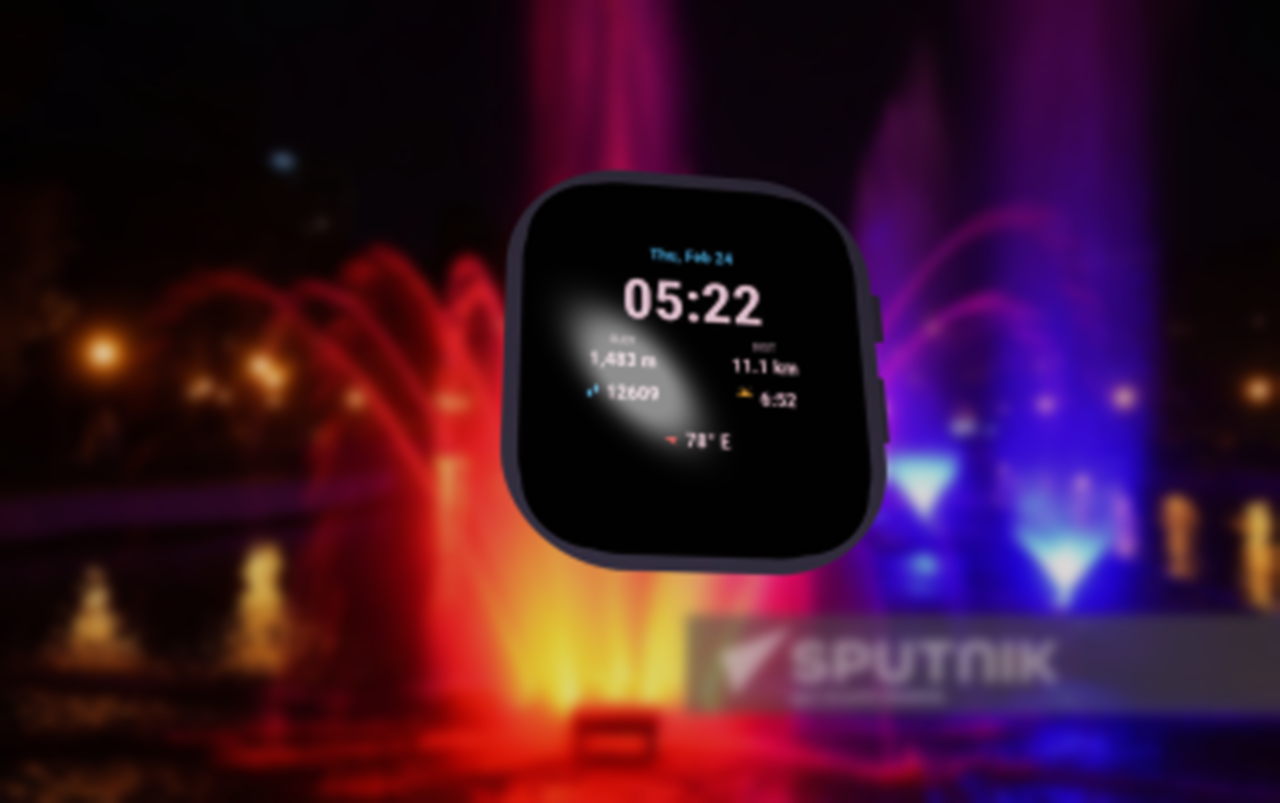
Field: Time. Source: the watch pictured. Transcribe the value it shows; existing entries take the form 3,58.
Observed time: 5,22
